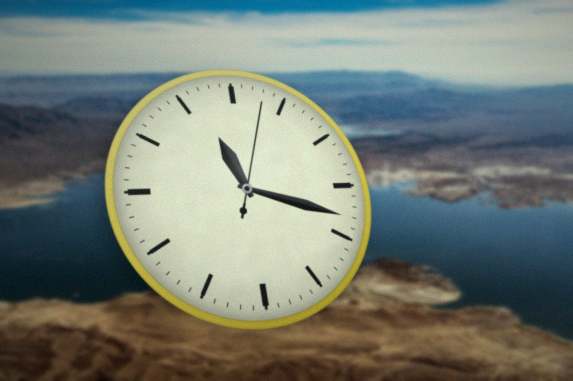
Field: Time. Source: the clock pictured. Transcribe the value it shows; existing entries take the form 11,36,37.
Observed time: 11,18,03
